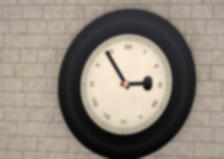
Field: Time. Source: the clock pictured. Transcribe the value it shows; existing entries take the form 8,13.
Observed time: 2,54
